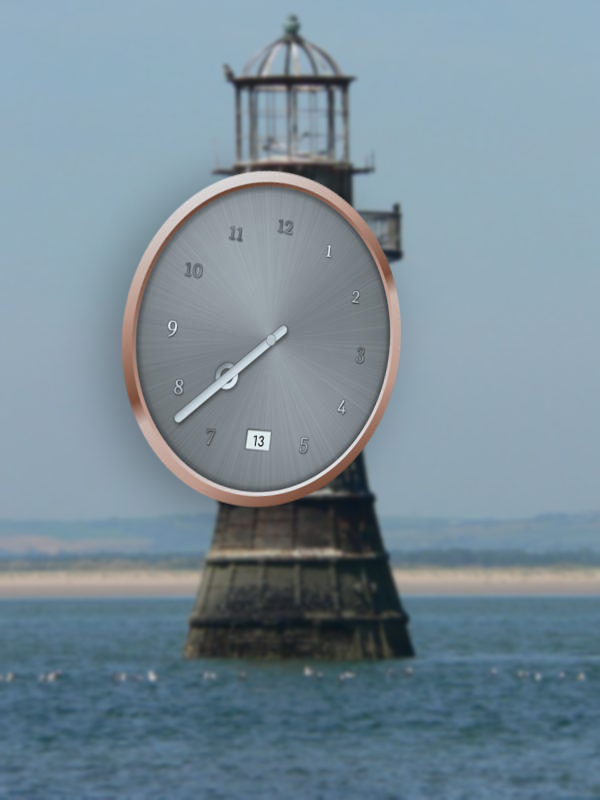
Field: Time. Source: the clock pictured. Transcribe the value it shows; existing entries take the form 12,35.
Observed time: 7,38
